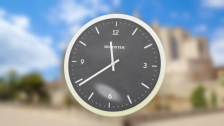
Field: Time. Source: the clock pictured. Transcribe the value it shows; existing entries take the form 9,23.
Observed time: 11,39
